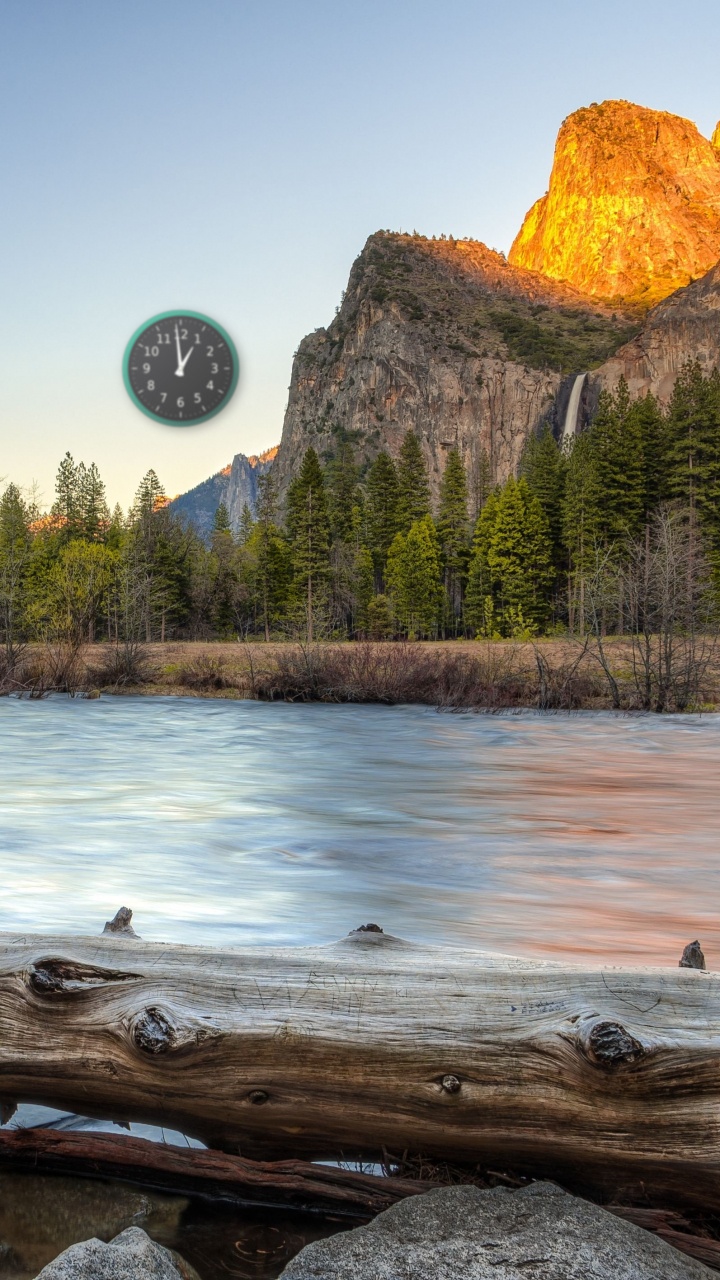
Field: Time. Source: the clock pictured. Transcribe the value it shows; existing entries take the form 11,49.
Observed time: 12,59
